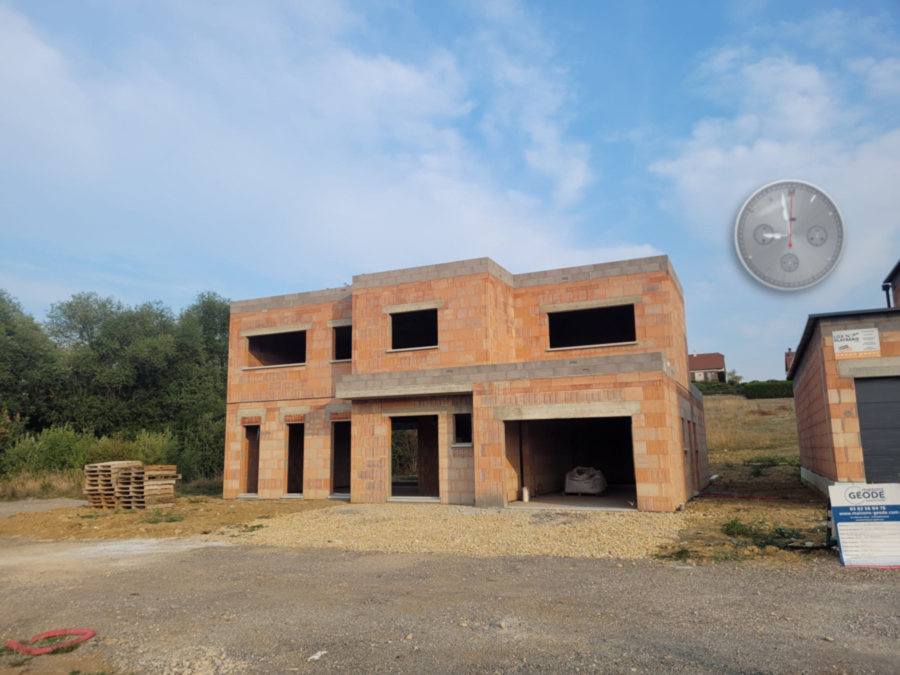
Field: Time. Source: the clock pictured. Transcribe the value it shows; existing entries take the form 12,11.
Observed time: 8,58
